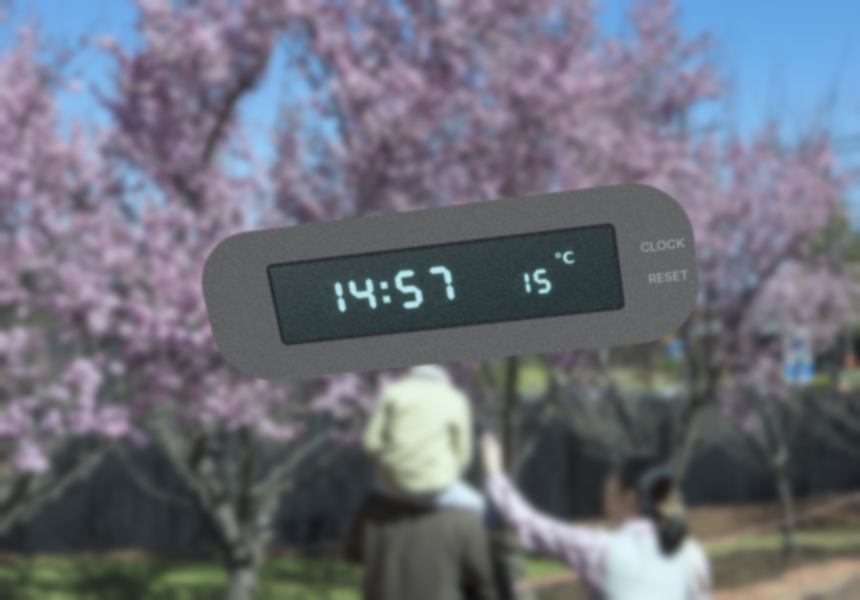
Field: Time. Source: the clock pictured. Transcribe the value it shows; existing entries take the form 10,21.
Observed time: 14,57
